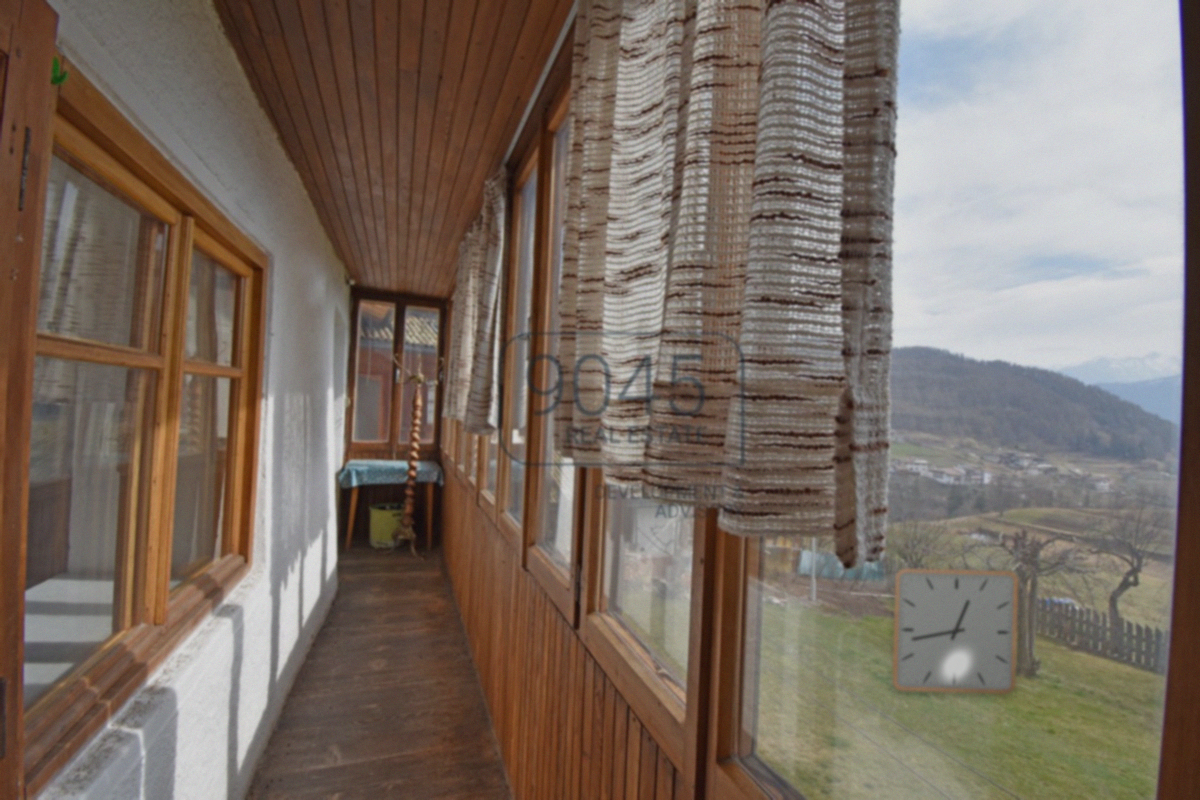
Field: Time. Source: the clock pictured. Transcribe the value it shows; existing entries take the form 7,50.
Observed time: 12,43
